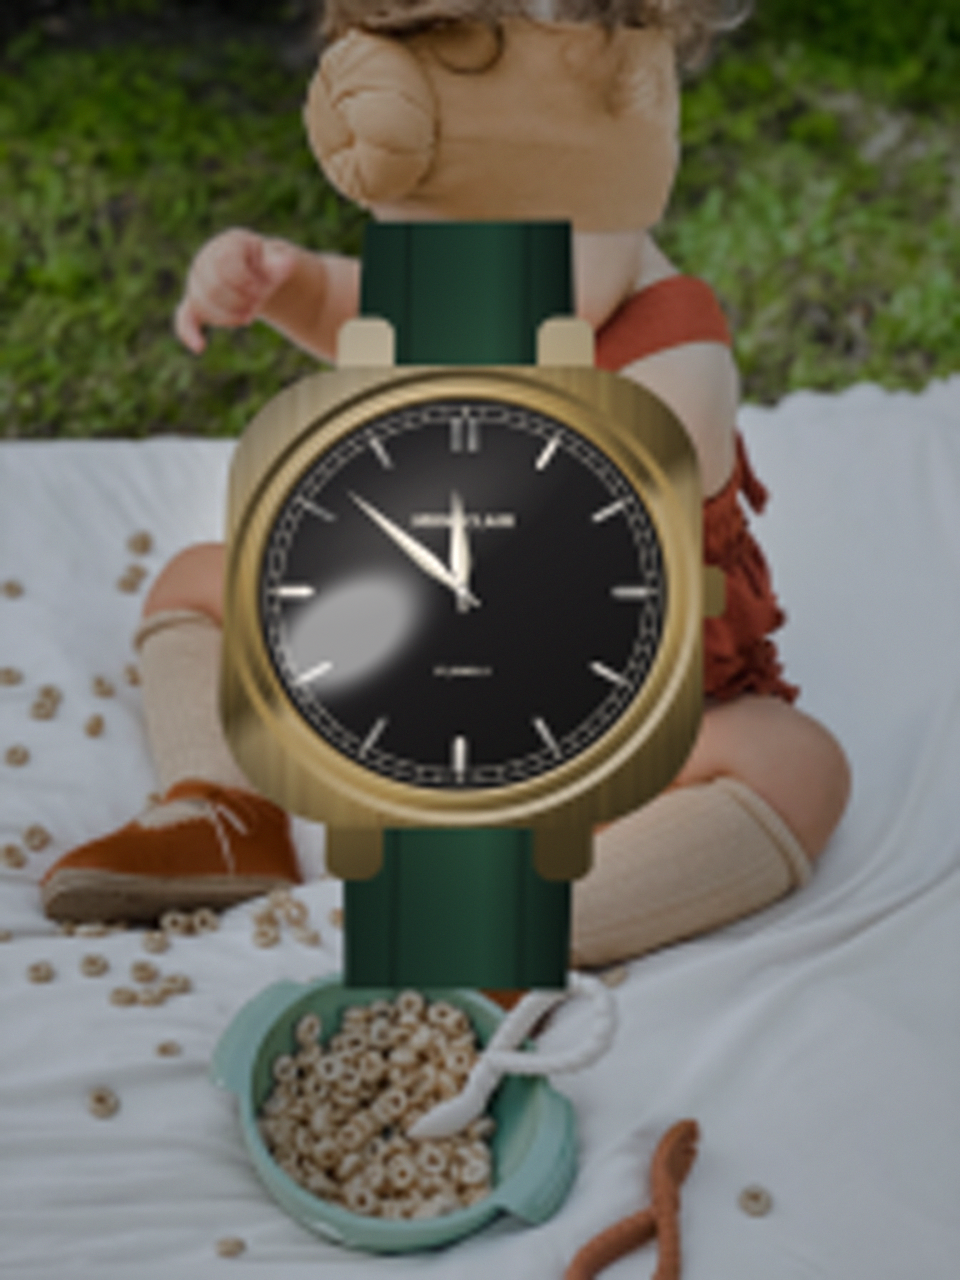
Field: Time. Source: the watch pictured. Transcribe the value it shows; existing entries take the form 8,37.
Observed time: 11,52
